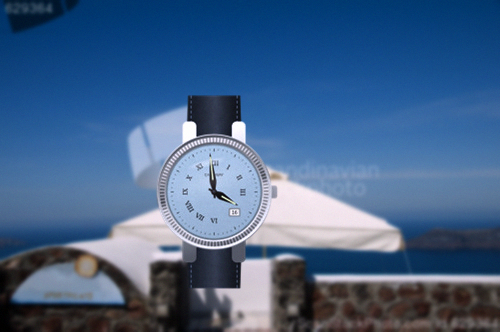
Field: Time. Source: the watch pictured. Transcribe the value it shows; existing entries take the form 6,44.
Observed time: 3,59
